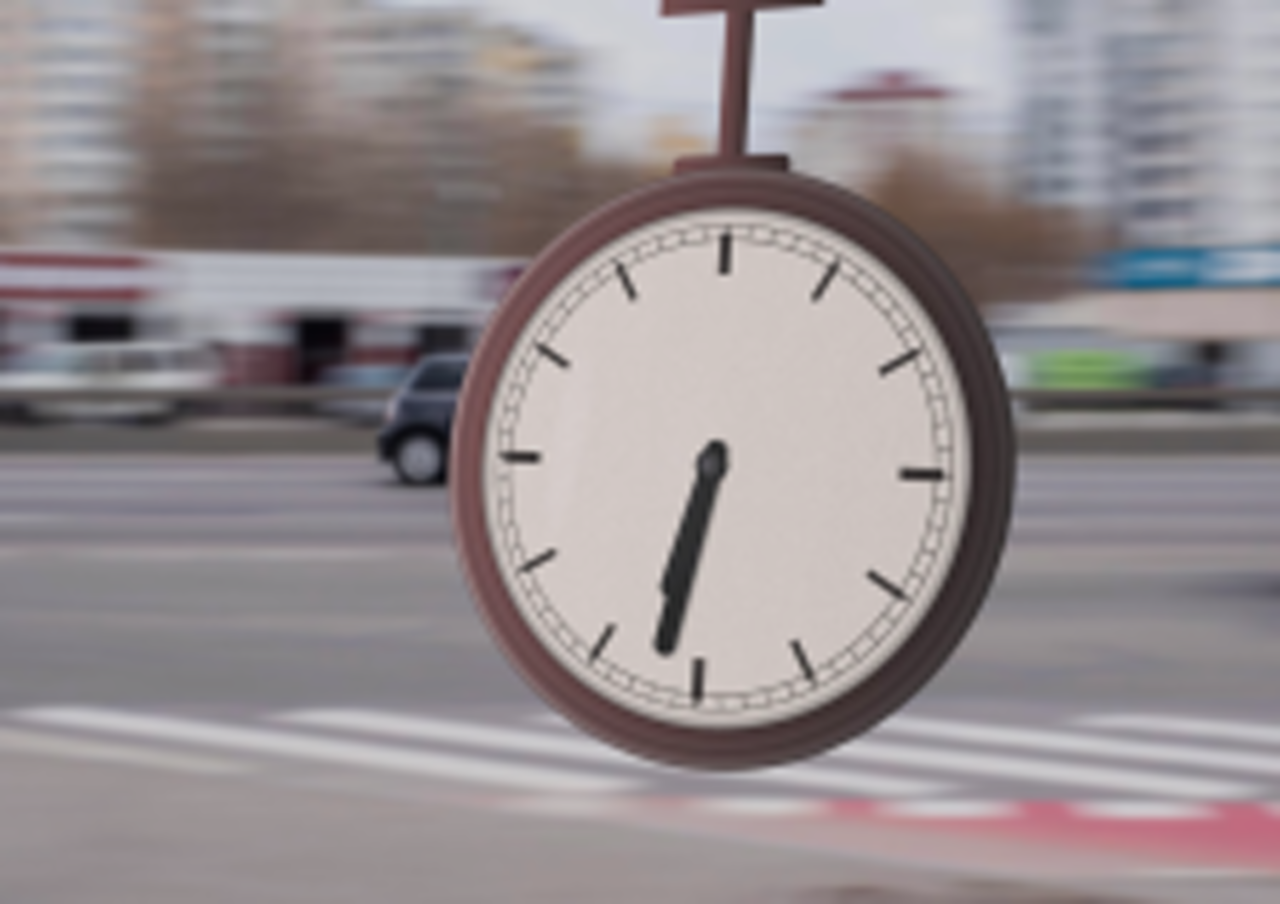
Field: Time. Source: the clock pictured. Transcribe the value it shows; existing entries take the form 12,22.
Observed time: 6,32
